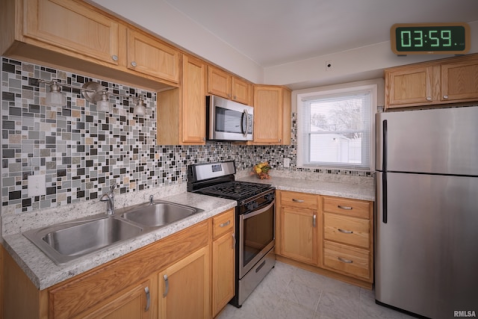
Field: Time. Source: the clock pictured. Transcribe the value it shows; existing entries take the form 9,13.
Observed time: 3,59
